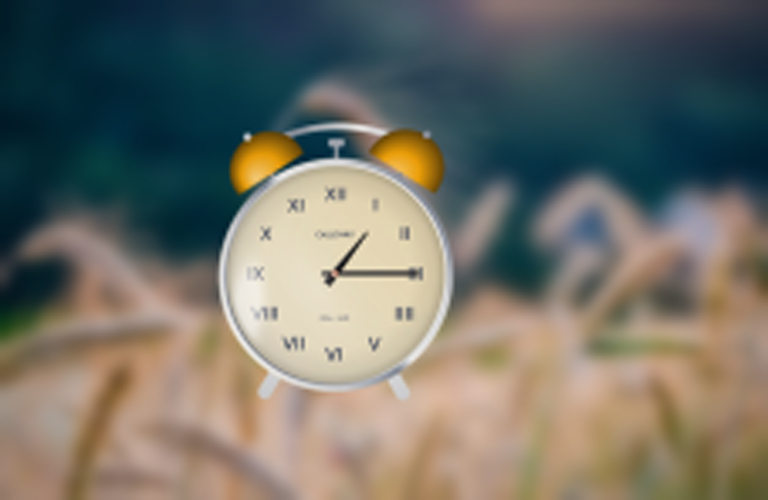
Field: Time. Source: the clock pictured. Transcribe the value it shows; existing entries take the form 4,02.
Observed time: 1,15
